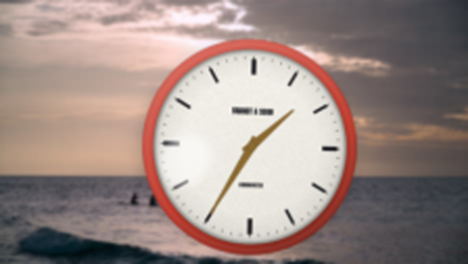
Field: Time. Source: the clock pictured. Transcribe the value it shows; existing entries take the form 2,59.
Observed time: 1,35
